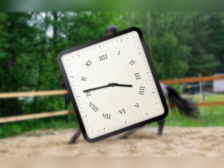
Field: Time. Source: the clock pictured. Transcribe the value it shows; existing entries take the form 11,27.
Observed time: 3,46
